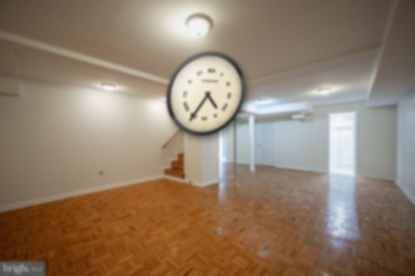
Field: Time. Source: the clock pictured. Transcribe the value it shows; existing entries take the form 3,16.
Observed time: 4,35
